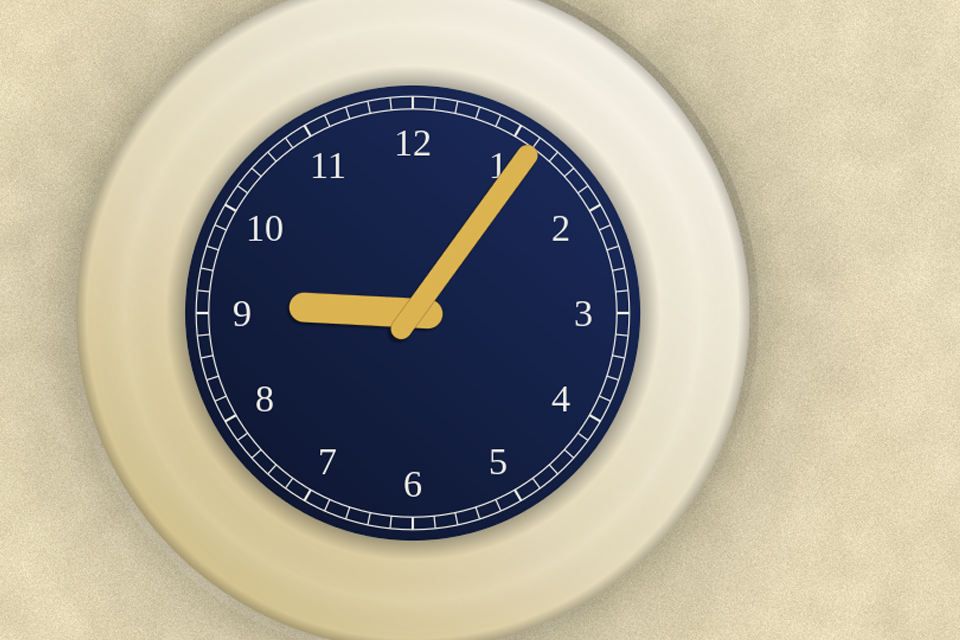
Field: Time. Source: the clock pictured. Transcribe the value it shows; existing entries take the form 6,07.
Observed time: 9,06
